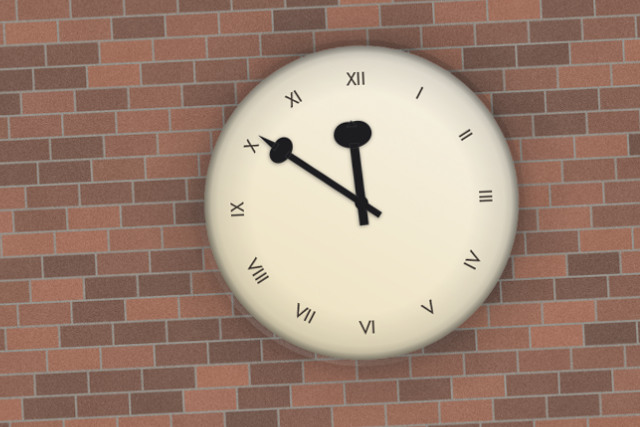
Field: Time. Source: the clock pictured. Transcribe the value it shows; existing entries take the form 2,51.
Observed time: 11,51
